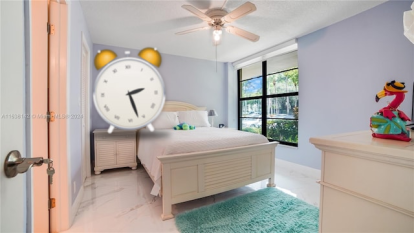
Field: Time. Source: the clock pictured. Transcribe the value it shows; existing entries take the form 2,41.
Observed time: 2,27
